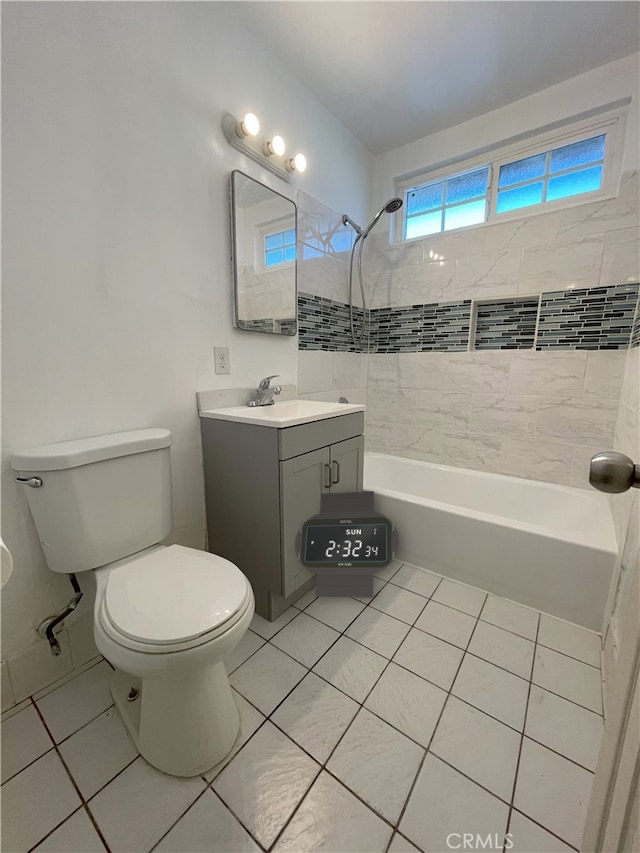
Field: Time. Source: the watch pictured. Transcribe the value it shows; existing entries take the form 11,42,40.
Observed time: 2,32,34
